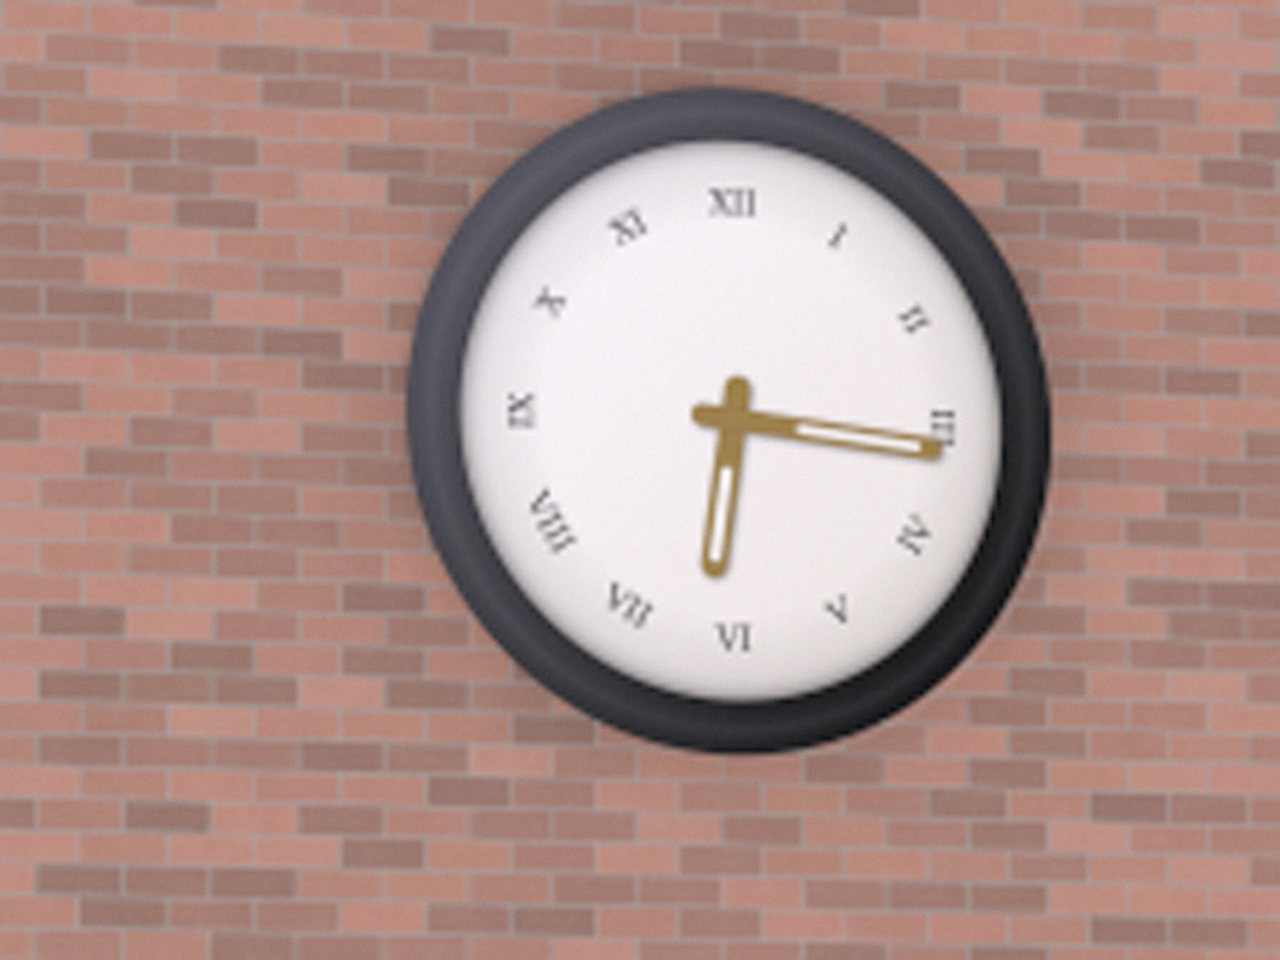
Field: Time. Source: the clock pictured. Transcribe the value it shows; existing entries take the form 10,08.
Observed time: 6,16
